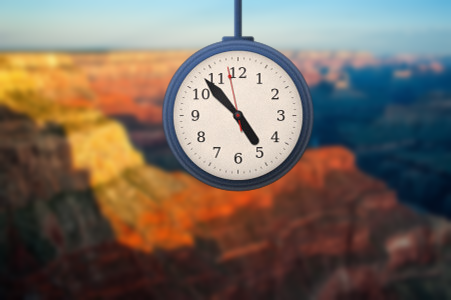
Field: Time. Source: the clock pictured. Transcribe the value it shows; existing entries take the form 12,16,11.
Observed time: 4,52,58
